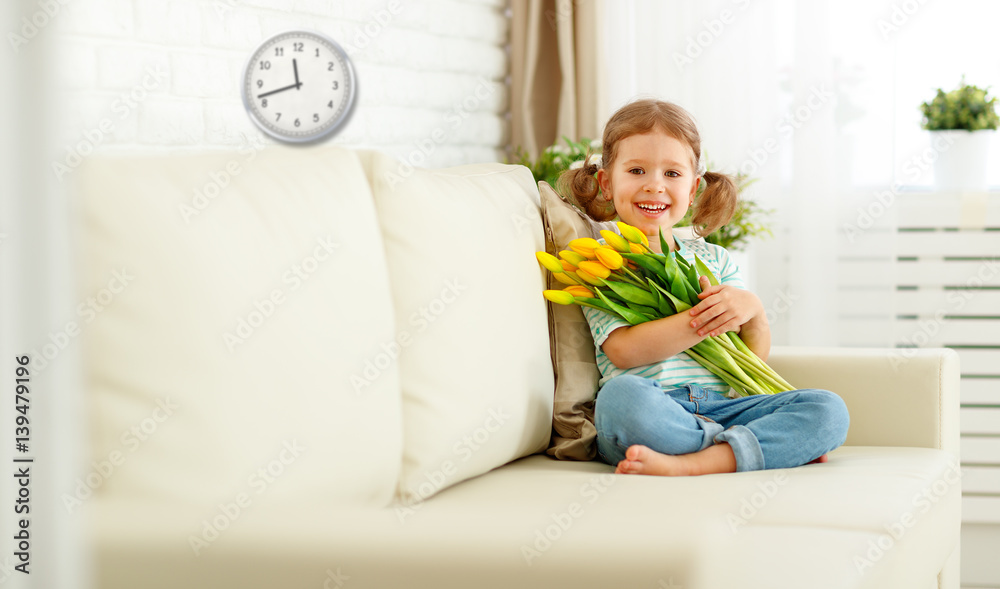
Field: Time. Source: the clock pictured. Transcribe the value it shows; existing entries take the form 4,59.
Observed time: 11,42
